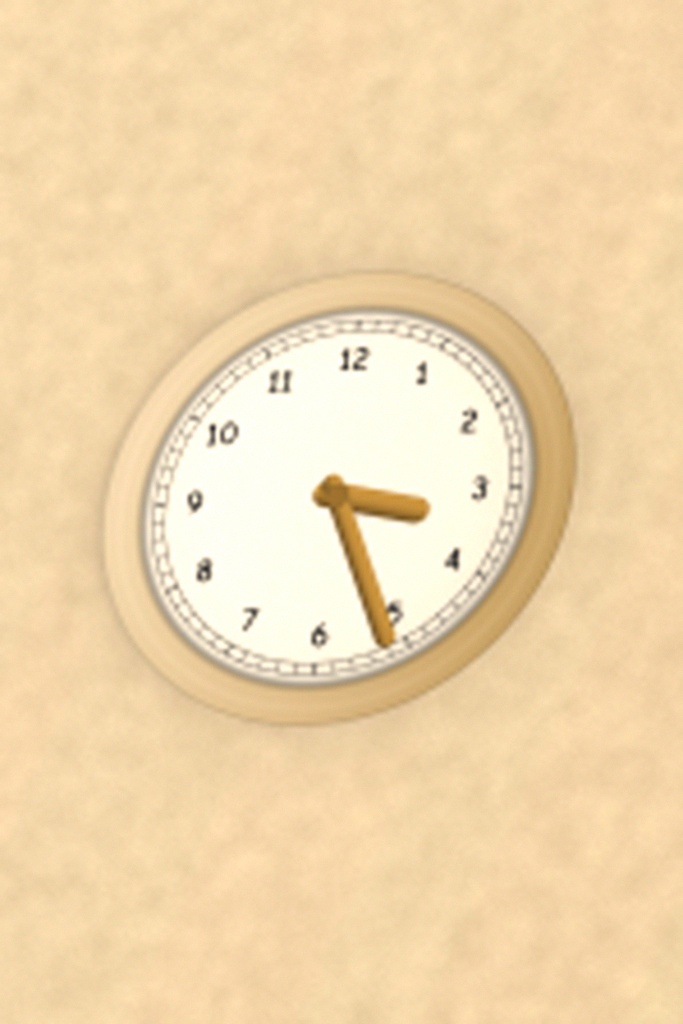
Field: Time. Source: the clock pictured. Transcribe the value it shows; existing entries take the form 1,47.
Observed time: 3,26
